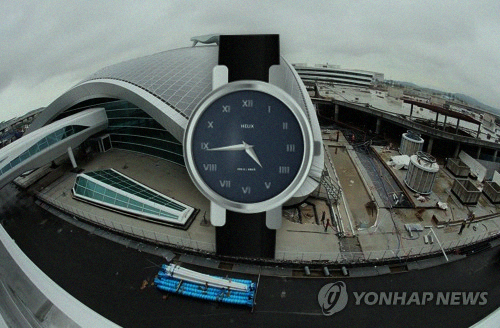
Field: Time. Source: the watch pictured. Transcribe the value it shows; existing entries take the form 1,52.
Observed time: 4,44
